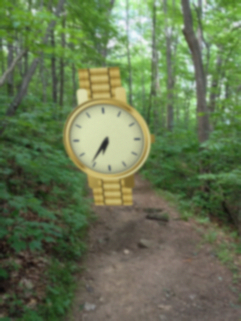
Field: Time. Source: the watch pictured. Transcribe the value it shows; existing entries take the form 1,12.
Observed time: 6,36
